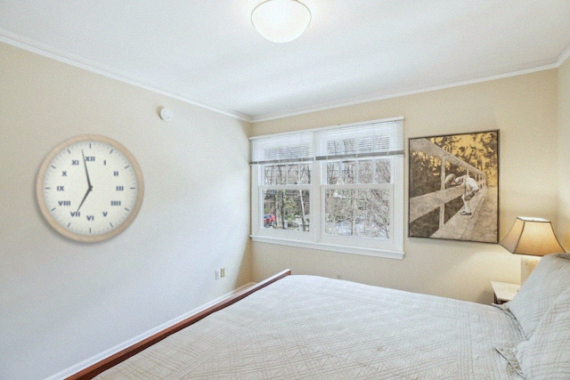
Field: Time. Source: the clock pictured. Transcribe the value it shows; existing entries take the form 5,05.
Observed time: 6,58
